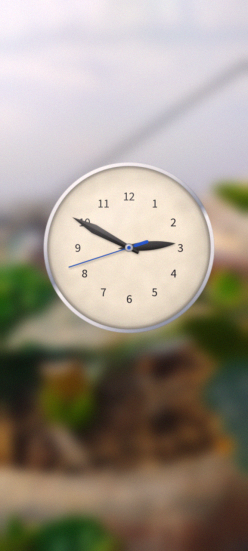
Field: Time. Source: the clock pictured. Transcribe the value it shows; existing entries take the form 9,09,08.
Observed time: 2,49,42
